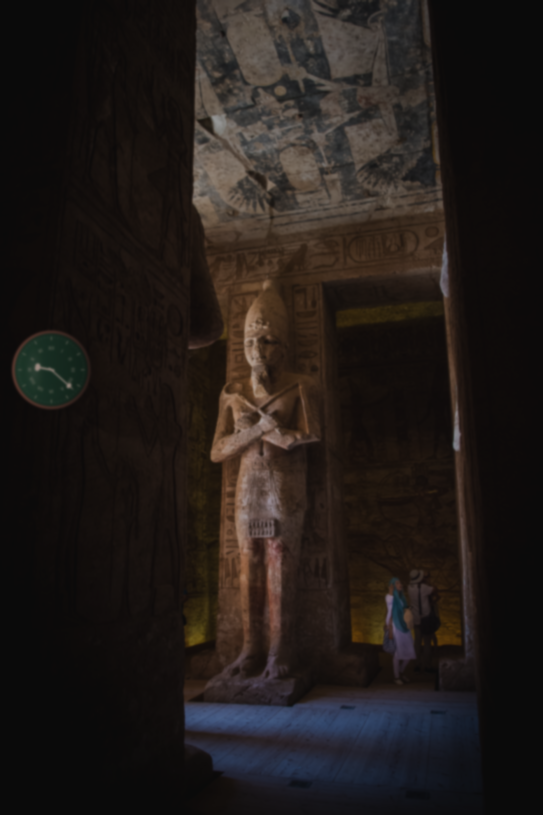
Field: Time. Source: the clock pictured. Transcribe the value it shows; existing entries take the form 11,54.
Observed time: 9,22
